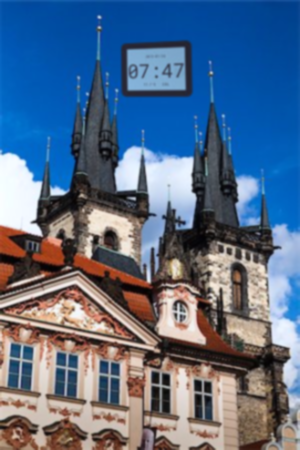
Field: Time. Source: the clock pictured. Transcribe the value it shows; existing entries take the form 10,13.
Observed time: 7,47
